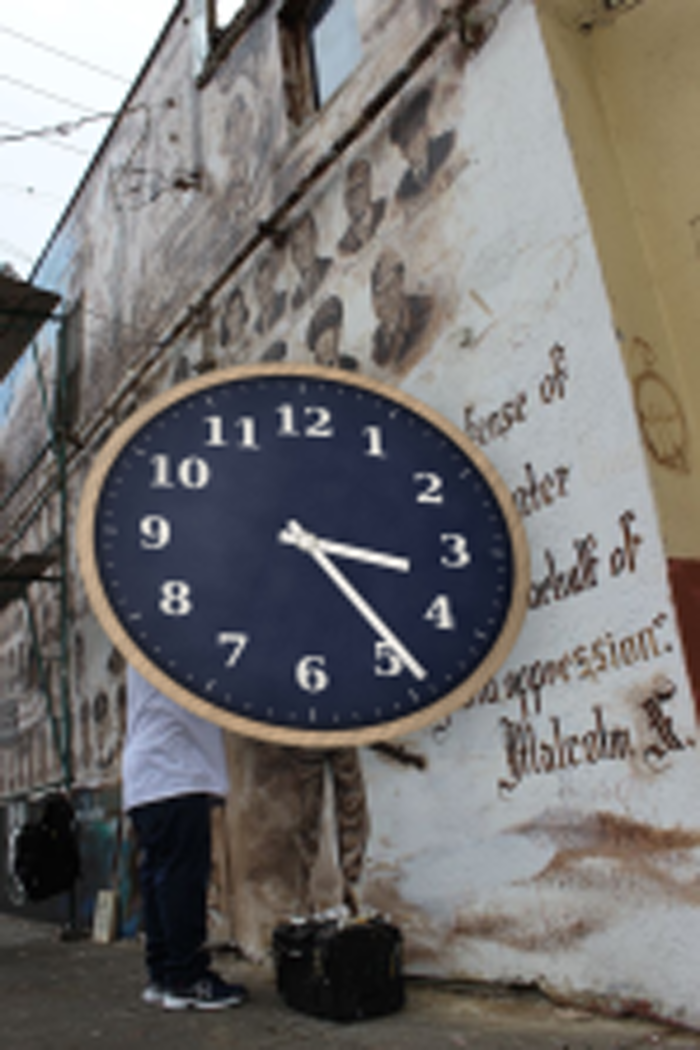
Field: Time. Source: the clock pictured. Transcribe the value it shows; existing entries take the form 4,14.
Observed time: 3,24
